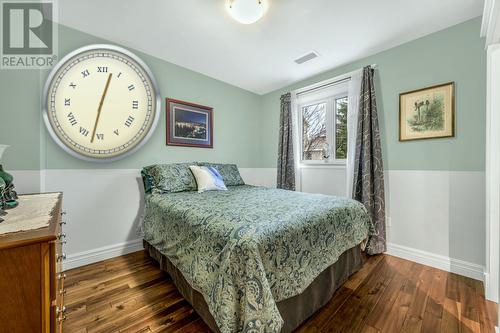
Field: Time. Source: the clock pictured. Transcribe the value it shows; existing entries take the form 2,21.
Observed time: 12,32
